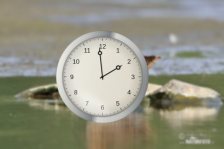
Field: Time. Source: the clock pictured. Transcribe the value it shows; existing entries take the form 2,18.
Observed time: 1,59
